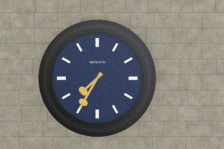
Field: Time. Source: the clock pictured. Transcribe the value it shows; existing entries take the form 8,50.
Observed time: 7,35
